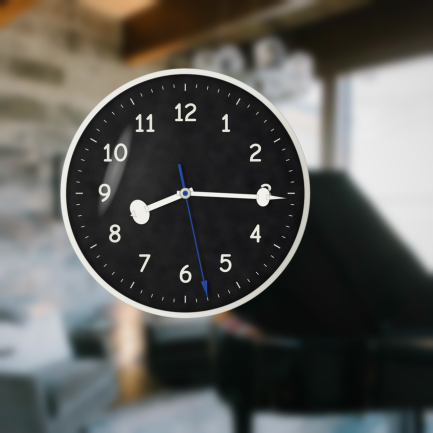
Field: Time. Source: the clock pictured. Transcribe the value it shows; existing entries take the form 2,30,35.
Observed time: 8,15,28
